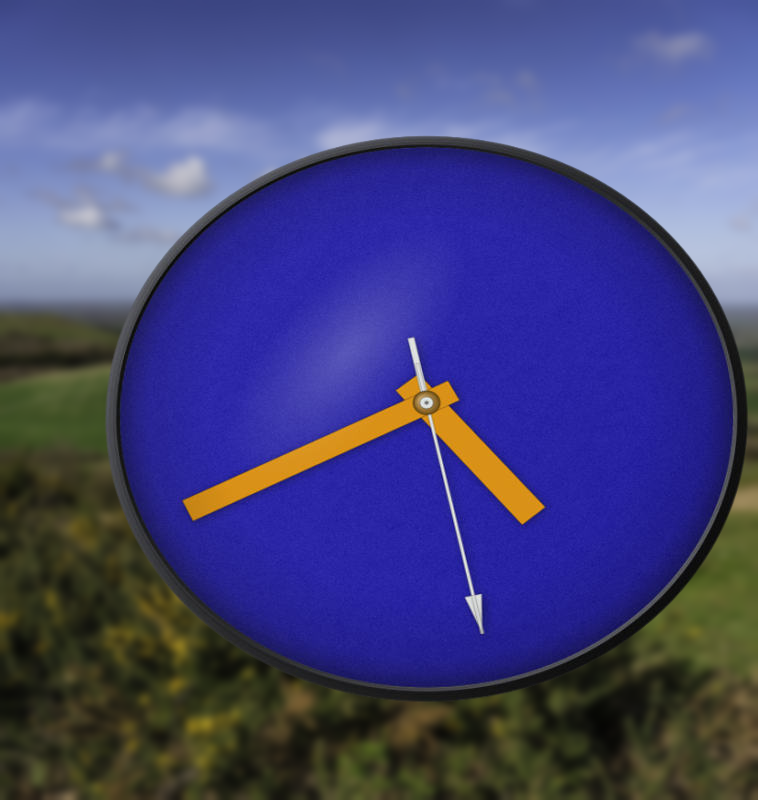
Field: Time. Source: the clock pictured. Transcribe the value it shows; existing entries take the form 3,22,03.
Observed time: 4,40,28
